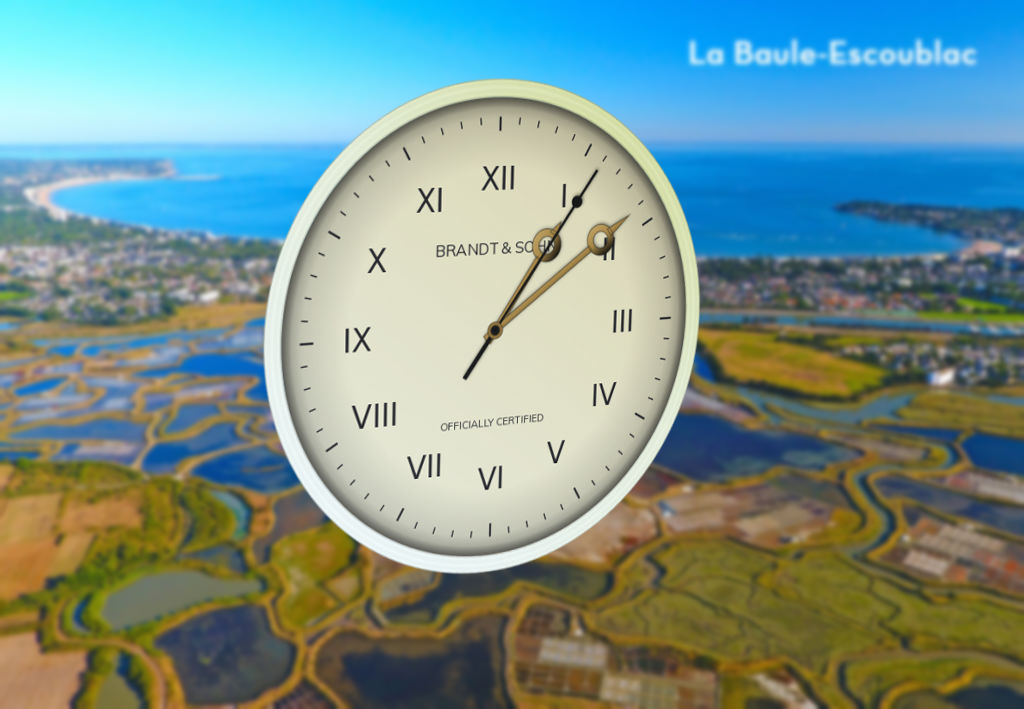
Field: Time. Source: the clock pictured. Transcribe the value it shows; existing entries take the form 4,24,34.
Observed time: 1,09,06
